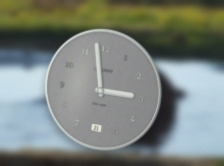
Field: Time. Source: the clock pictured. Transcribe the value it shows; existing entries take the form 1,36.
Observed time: 2,58
